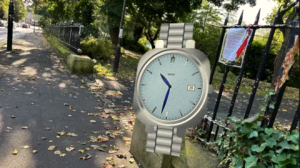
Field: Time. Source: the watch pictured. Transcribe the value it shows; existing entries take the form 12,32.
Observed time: 10,32
